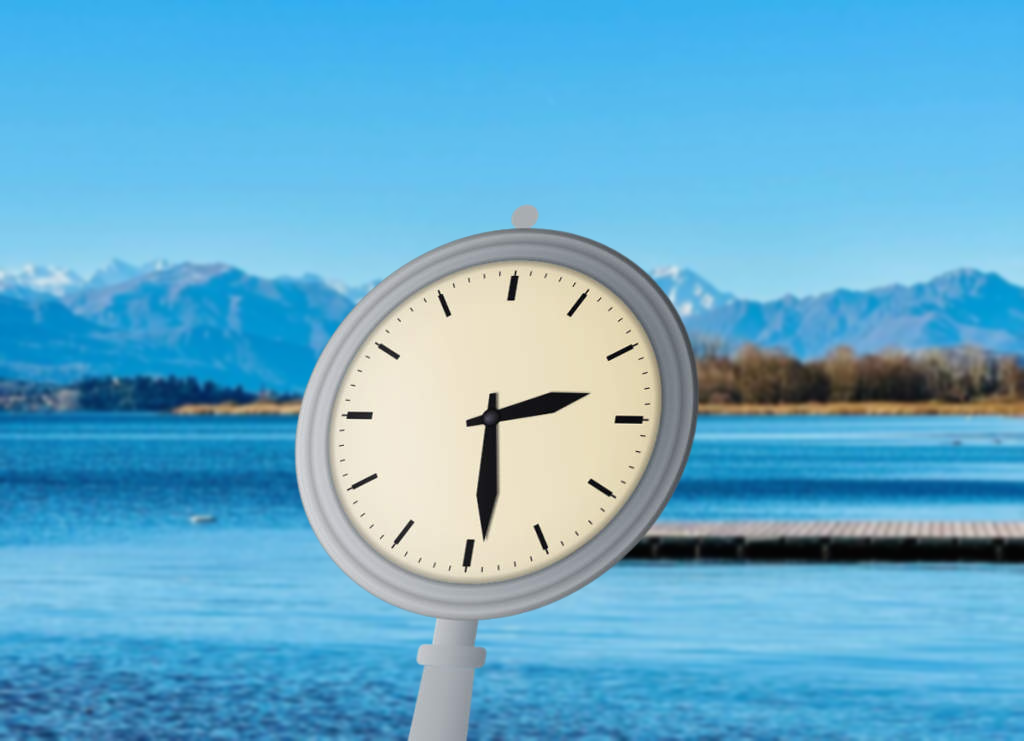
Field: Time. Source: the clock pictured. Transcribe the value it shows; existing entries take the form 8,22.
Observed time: 2,29
